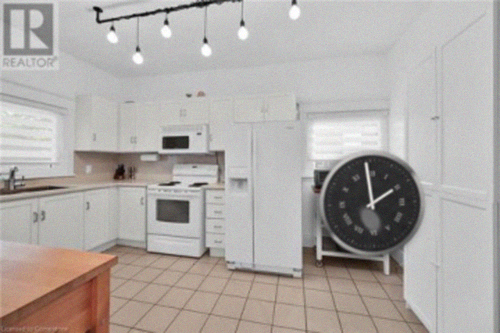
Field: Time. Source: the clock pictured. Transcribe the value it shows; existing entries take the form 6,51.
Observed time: 1,59
